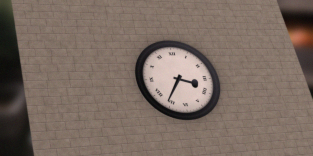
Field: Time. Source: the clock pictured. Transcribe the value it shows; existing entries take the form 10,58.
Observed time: 3,36
